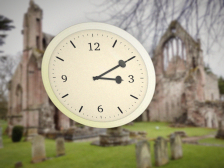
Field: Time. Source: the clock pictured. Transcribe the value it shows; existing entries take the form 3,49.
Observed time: 3,10
